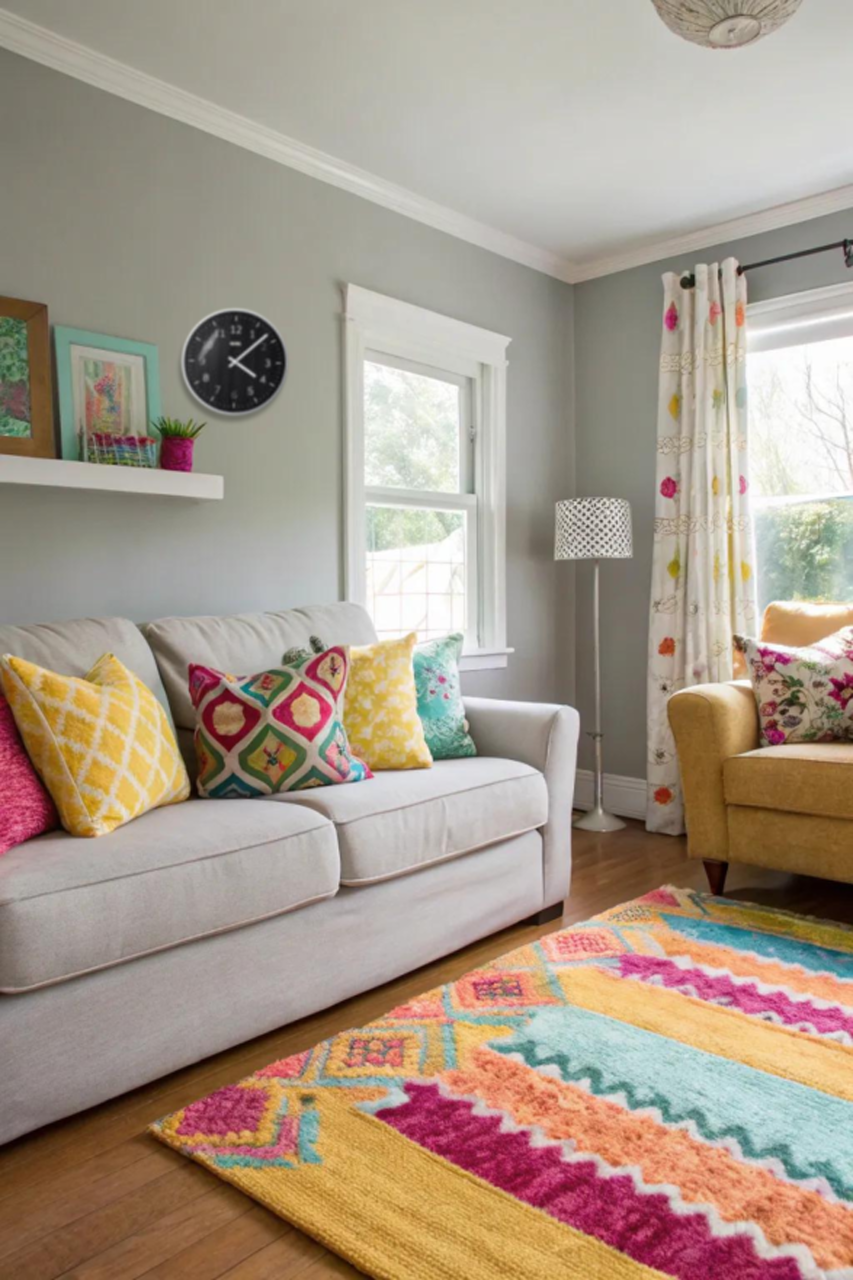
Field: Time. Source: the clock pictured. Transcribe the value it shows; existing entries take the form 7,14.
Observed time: 4,08
